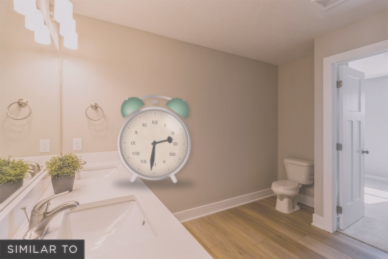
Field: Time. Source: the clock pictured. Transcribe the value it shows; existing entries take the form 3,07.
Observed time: 2,31
